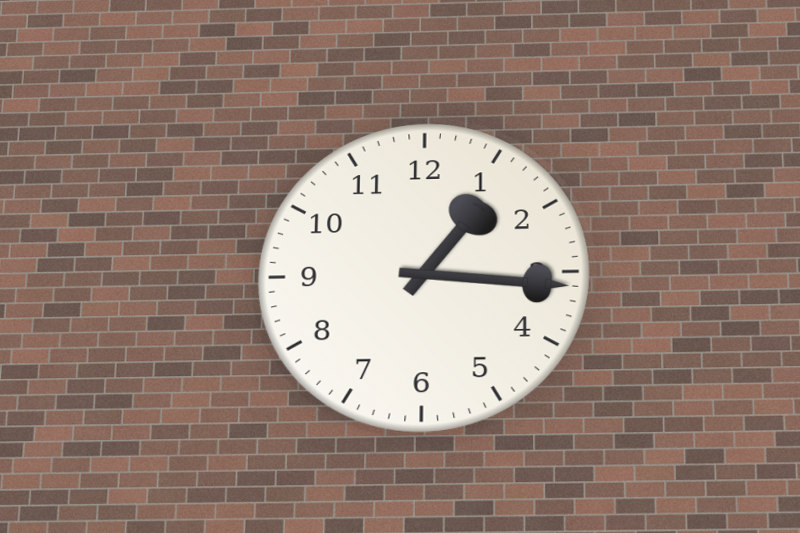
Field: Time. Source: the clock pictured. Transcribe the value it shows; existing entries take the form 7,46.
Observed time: 1,16
